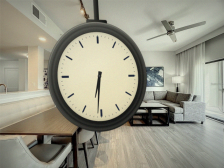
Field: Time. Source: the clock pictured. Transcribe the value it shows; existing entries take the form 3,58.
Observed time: 6,31
